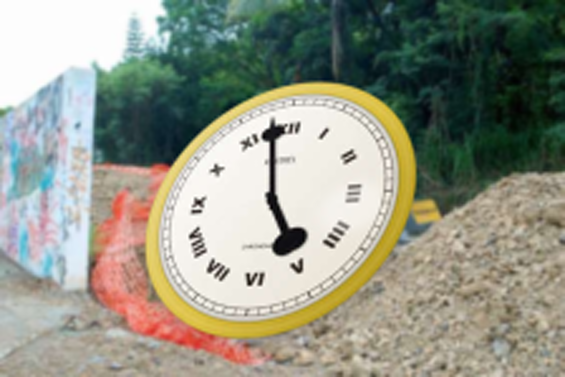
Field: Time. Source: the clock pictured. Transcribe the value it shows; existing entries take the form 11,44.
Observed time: 4,58
